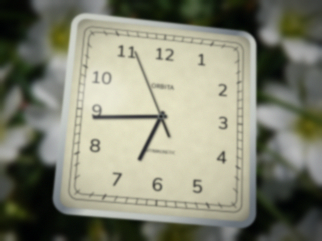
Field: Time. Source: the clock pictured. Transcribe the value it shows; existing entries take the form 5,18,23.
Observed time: 6,43,56
